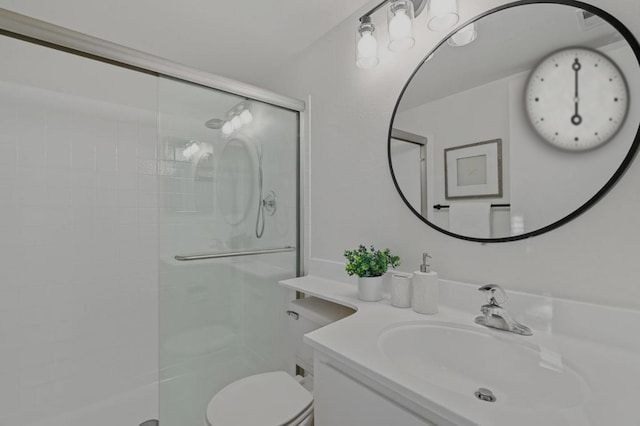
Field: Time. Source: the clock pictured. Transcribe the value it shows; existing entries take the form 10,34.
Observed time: 6,00
